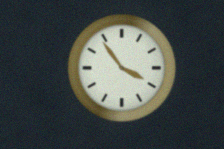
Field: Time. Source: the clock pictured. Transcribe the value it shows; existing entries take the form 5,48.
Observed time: 3,54
